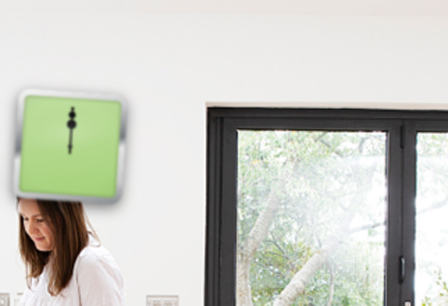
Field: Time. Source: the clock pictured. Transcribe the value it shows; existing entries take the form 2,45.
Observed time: 12,00
